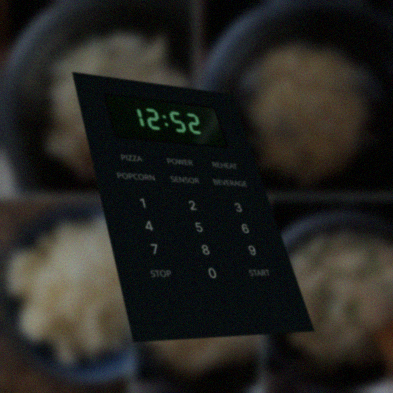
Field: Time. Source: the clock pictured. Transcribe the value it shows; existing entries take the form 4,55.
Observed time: 12,52
